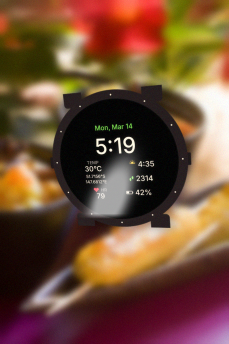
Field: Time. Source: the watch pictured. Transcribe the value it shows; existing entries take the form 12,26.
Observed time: 5,19
